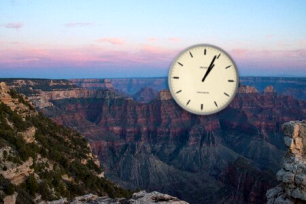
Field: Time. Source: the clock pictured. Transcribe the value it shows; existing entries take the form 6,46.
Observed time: 1,04
